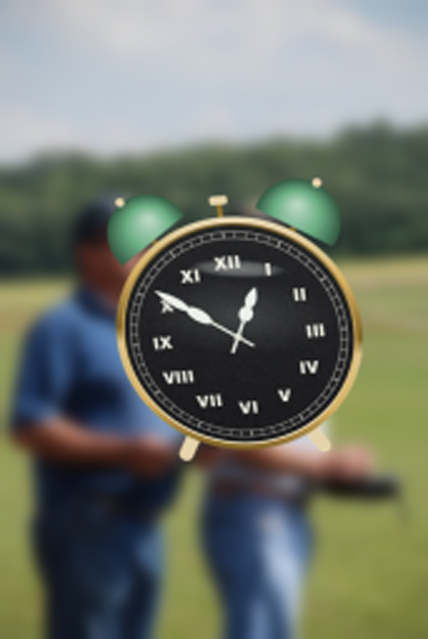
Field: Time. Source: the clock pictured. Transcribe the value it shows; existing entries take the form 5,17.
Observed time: 12,51
